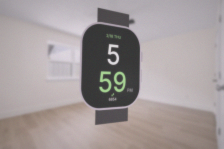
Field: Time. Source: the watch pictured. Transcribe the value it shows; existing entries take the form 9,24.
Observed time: 5,59
